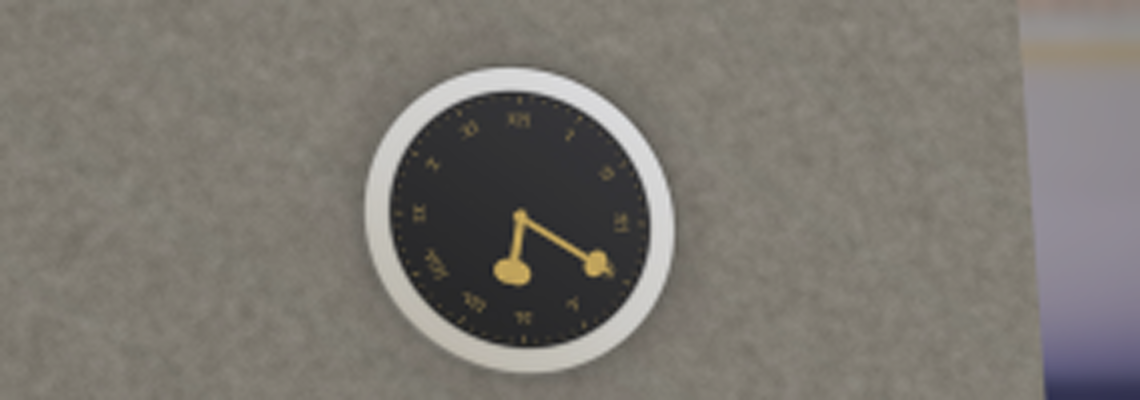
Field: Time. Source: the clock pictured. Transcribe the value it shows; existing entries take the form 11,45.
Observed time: 6,20
